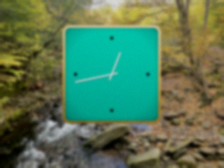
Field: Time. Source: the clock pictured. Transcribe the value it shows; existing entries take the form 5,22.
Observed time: 12,43
